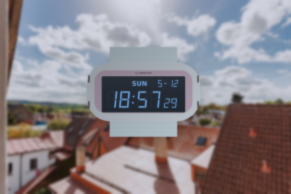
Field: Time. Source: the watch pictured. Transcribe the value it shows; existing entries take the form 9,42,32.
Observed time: 18,57,29
